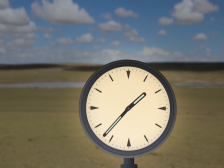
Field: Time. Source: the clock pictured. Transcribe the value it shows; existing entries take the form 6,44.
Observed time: 1,37
